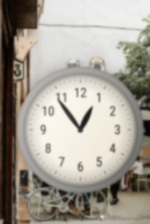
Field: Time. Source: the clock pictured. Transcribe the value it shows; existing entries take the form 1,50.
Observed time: 12,54
